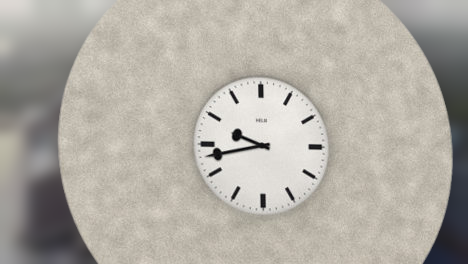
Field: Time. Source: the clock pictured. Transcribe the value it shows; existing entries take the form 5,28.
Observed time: 9,43
